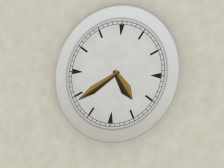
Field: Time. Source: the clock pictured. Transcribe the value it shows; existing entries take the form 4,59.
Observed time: 4,39
